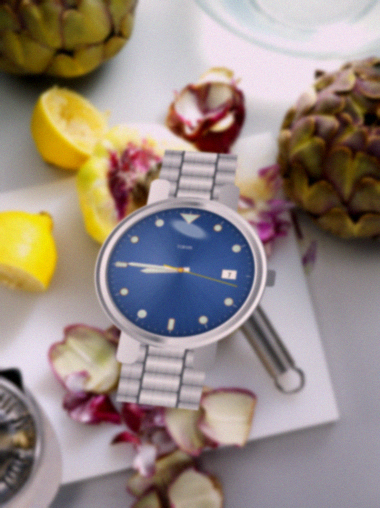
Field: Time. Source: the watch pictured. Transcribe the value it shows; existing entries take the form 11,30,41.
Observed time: 8,45,17
